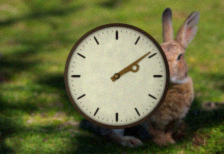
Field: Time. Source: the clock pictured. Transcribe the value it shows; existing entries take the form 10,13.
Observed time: 2,09
